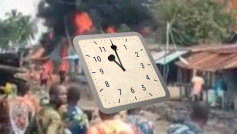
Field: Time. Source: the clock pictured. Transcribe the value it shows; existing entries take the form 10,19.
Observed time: 11,00
